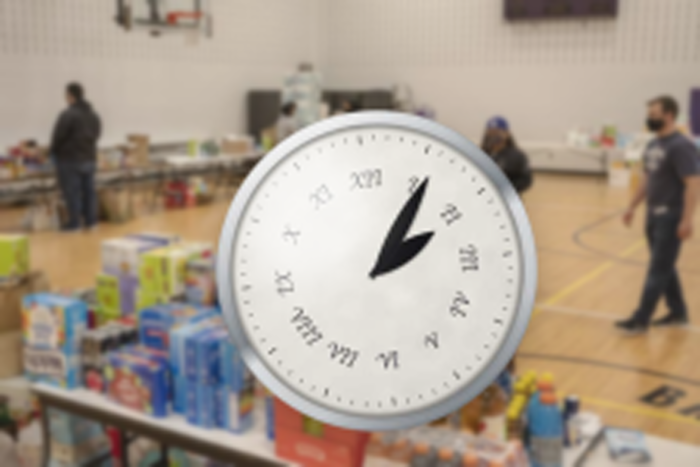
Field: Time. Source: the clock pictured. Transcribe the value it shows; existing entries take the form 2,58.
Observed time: 2,06
